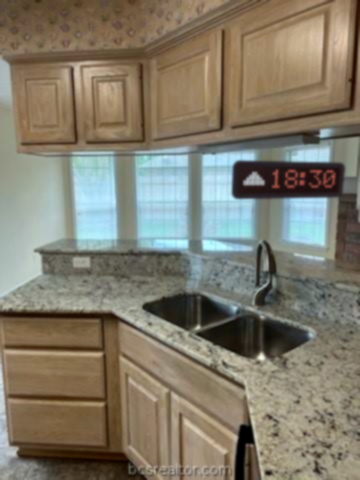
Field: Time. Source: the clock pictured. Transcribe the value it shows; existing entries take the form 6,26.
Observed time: 18,30
